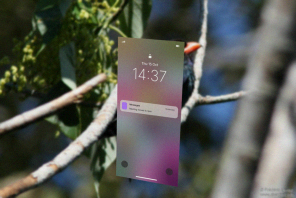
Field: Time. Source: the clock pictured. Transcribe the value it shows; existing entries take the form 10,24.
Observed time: 14,37
